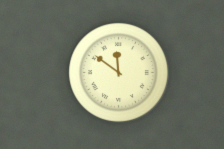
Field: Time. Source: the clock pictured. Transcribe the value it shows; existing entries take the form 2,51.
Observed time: 11,51
